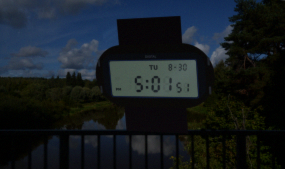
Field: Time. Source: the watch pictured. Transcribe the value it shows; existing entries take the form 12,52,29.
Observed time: 5,01,51
